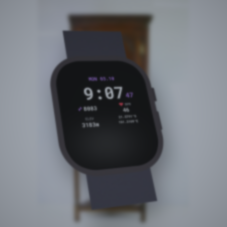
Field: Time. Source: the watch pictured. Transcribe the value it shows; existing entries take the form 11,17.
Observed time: 9,07
